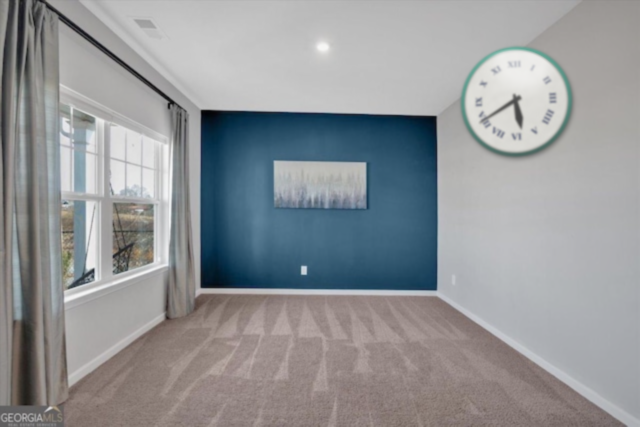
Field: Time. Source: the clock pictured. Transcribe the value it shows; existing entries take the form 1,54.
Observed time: 5,40
